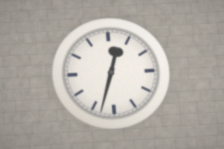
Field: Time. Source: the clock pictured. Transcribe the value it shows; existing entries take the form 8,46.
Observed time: 12,33
